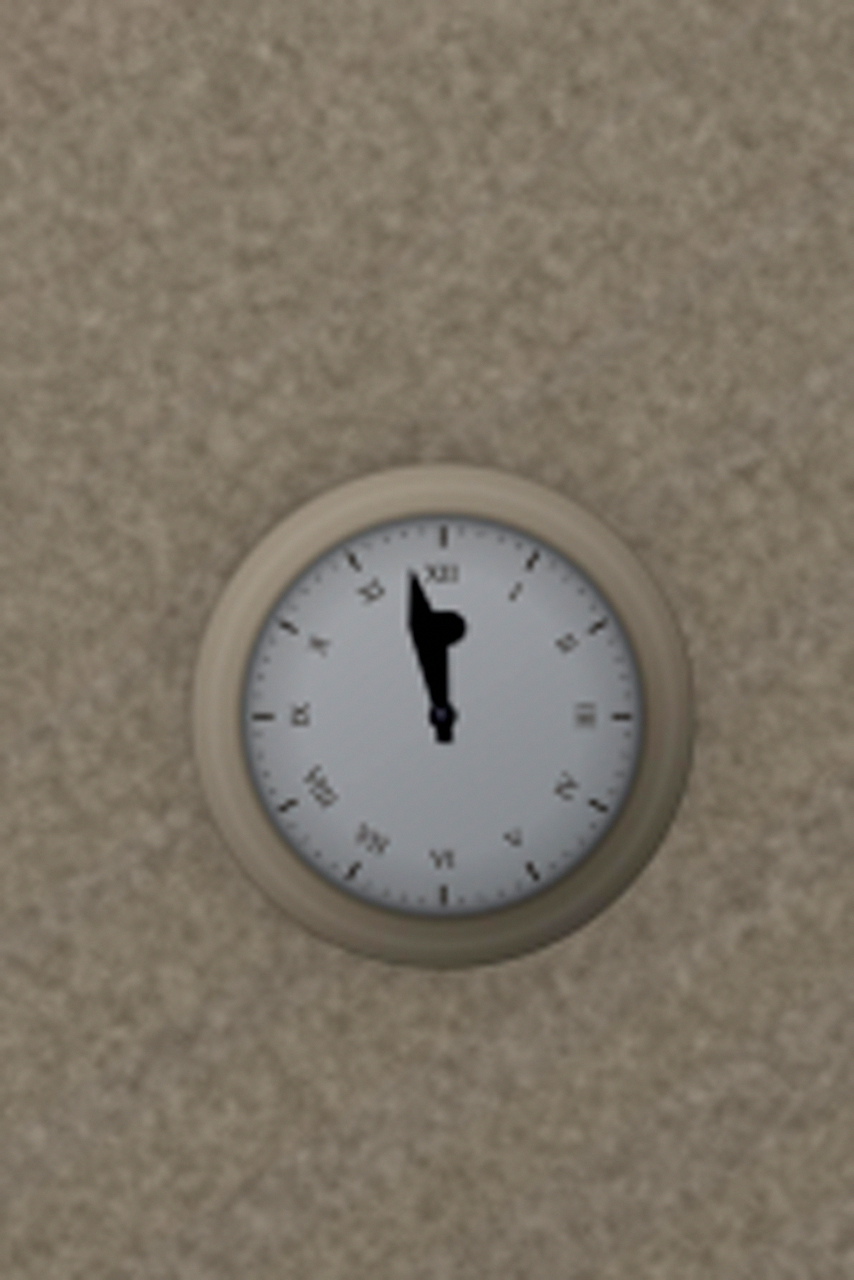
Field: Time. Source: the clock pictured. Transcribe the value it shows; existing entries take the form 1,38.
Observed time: 11,58
